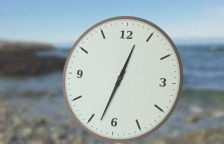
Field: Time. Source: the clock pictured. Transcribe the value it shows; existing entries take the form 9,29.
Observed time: 12,33
